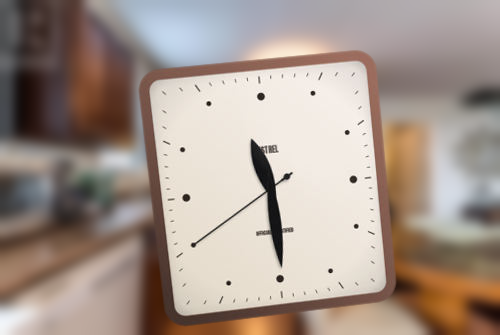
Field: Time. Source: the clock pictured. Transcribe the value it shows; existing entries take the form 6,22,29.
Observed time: 11,29,40
